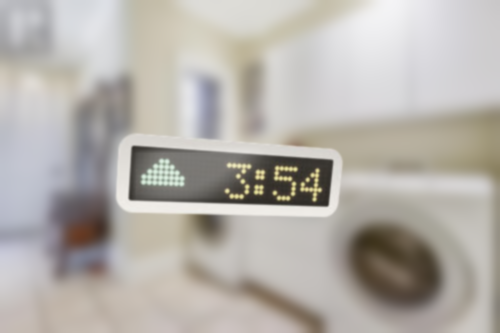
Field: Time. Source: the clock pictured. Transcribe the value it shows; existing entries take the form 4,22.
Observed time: 3,54
